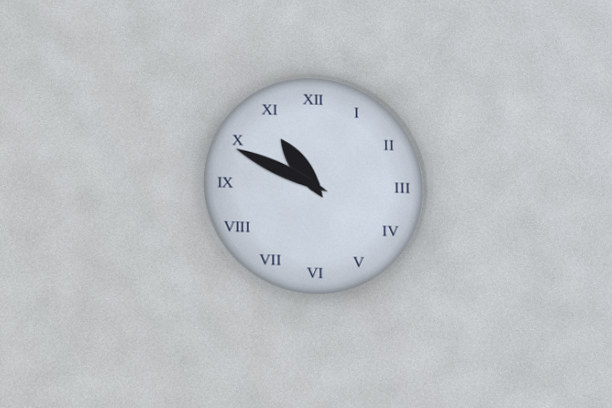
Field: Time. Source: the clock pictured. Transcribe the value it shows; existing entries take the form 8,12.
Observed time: 10,49
